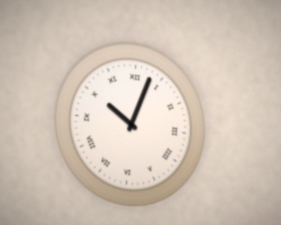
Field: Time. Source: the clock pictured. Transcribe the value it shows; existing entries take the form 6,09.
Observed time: 10,03
